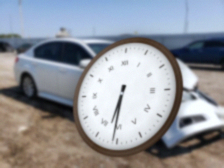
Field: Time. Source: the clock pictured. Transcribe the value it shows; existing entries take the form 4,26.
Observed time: 6,31
